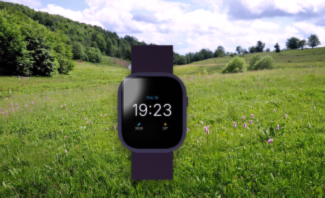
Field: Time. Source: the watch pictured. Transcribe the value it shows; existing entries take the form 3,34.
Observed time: 19,23
